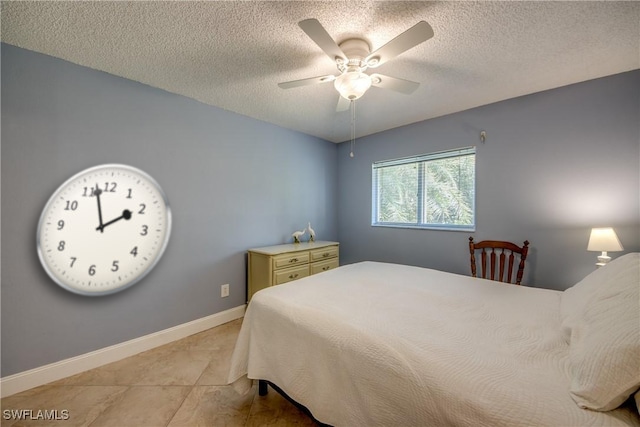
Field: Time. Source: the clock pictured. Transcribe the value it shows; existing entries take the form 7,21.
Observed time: 1,57
